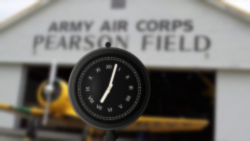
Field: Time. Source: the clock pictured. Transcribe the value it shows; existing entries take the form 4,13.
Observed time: 7,03
